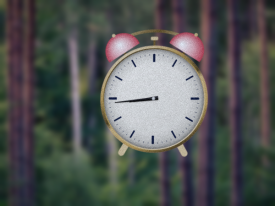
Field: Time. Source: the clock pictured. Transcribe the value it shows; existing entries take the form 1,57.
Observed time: 8,44
